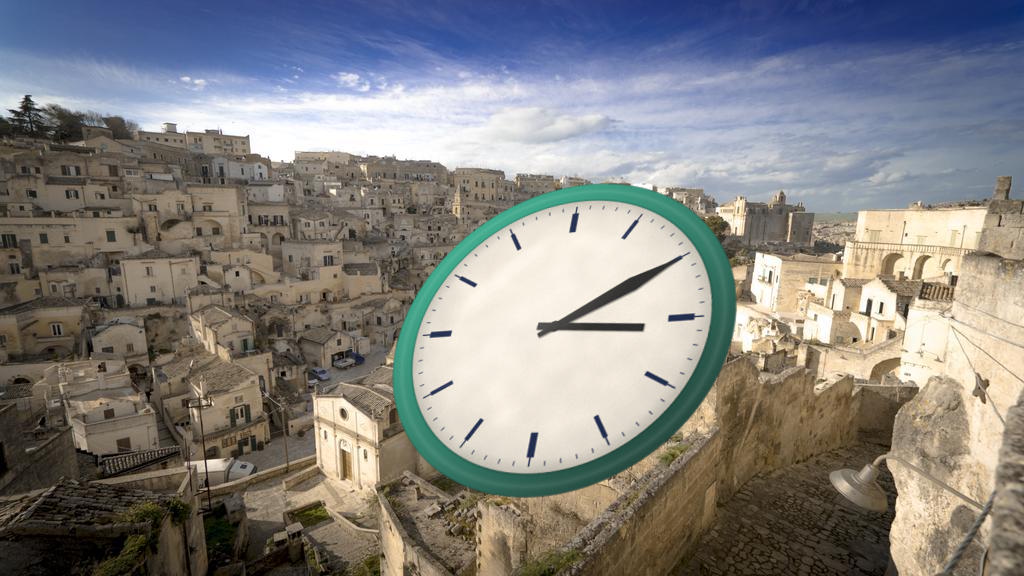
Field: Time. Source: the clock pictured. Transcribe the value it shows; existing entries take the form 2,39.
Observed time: 3,10
